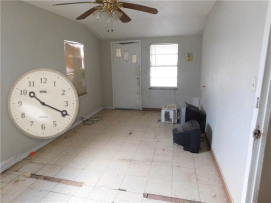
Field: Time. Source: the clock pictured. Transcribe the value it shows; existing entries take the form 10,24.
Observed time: 10,19
